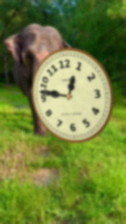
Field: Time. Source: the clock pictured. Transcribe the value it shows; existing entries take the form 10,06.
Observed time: 12,47
